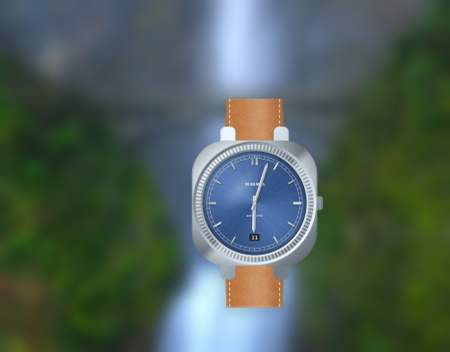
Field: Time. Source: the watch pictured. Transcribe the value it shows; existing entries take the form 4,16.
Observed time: 6,03
